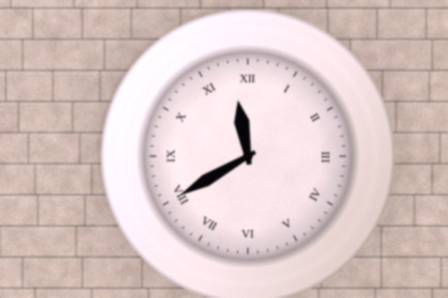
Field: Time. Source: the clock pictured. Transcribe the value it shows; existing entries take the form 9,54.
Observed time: 11,40
